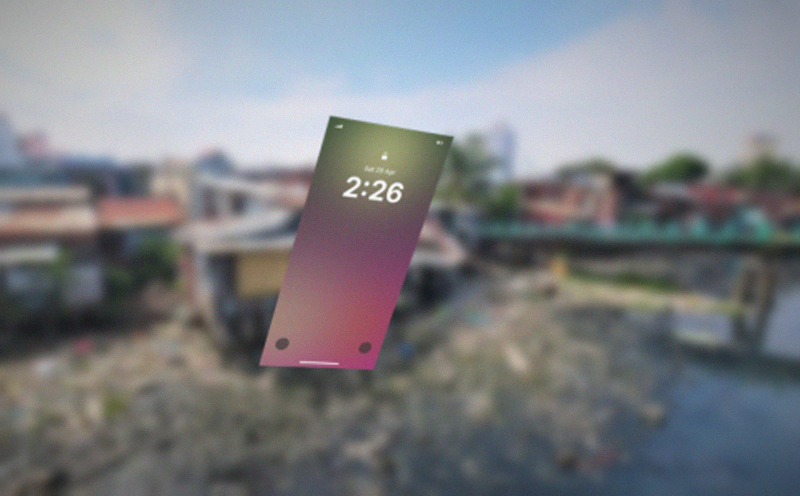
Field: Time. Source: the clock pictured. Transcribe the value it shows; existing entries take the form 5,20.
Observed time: 2,26
